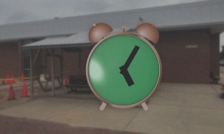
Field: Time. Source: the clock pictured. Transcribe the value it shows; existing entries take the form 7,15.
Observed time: 5,05
